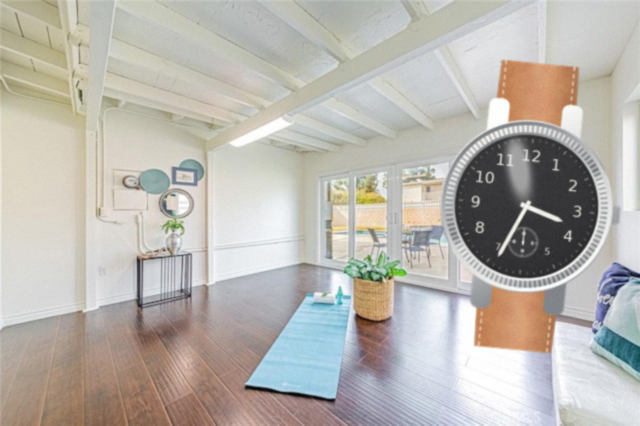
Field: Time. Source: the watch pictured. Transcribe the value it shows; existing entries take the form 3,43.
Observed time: 3,34
